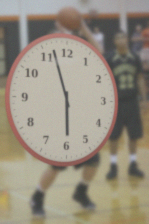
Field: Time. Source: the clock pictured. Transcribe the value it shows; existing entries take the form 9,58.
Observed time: 5,57
